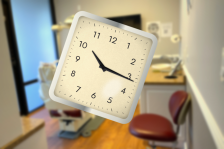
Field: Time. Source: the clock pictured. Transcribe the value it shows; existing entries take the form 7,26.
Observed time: 10,16
